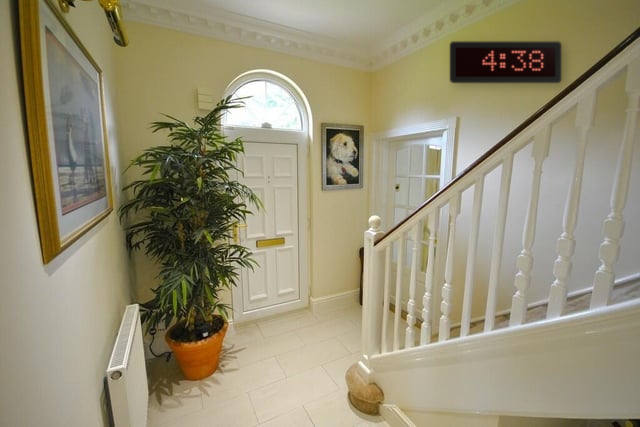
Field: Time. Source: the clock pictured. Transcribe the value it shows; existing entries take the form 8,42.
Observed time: 4,38
